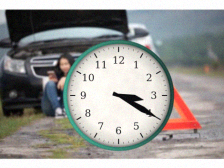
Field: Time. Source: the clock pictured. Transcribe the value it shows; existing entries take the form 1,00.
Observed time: 3,20
